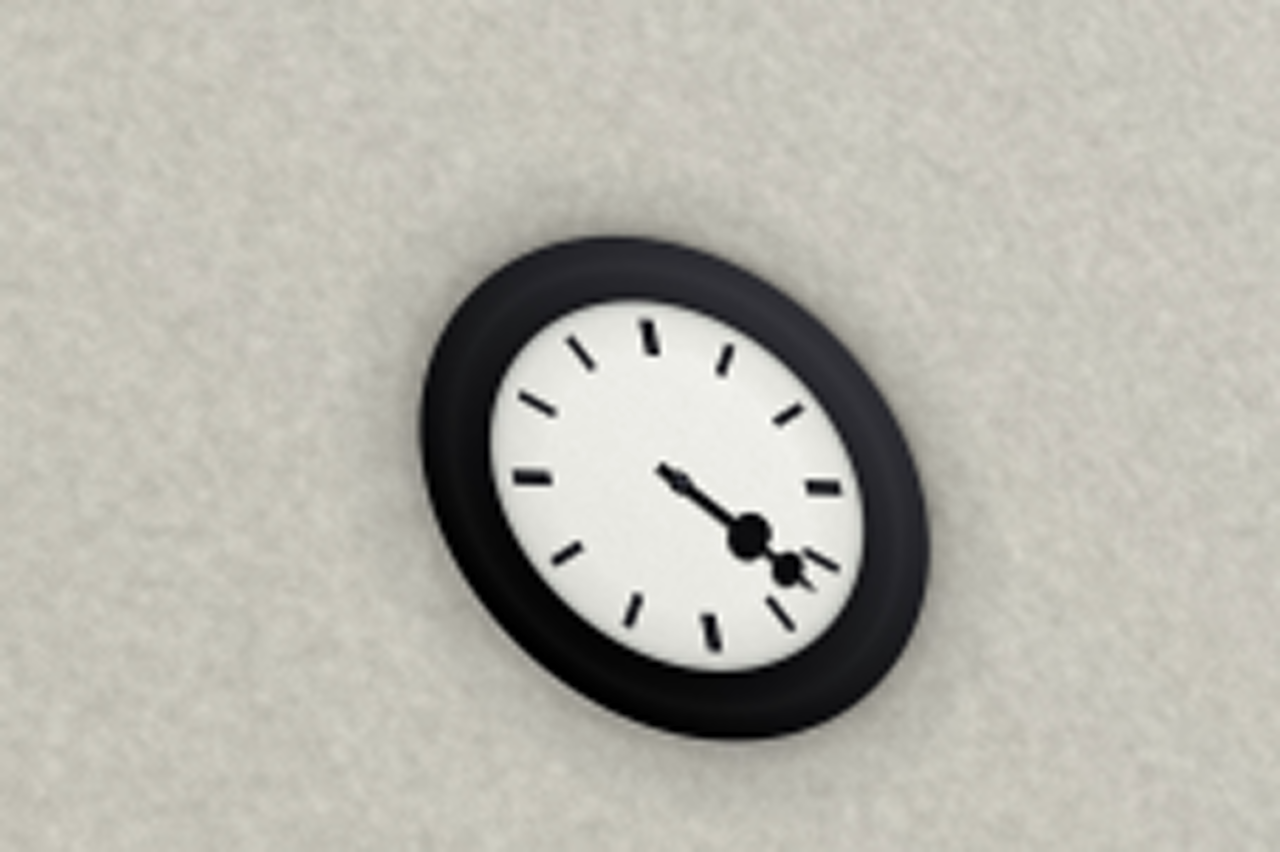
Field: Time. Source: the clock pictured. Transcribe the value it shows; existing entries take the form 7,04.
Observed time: 4,22
